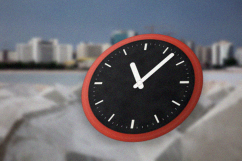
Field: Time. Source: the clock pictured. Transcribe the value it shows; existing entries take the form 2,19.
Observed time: 11,07
